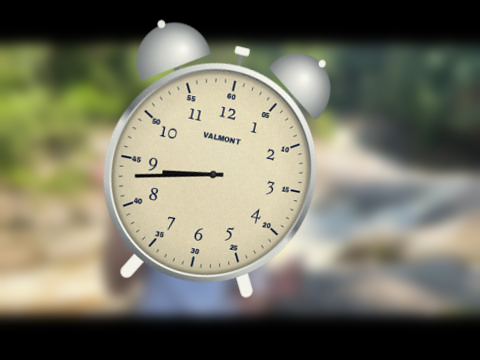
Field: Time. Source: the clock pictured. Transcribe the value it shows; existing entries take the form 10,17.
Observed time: 8,43
